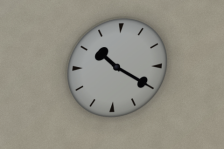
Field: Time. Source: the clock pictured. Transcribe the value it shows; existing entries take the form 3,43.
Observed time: 10,20
